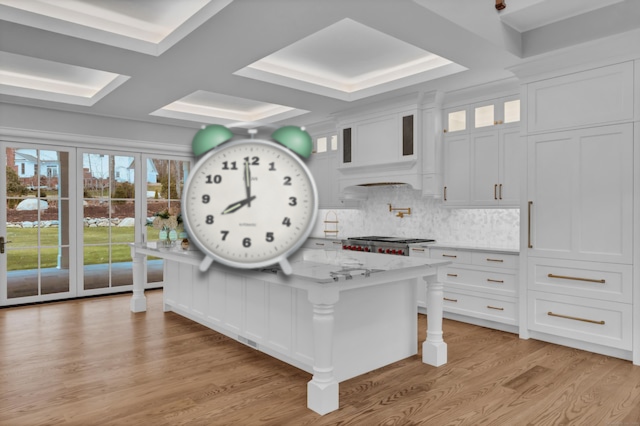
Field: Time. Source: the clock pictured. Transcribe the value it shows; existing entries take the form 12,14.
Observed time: 7,59
